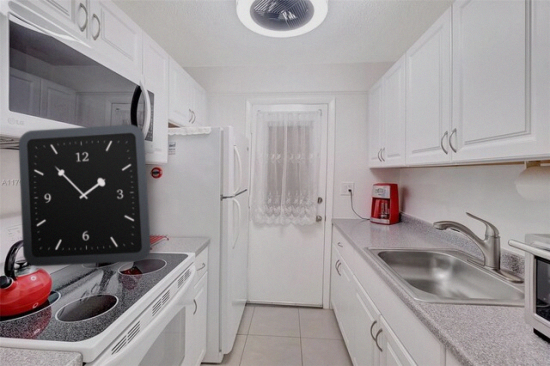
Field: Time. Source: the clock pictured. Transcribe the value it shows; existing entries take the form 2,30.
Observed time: 1,53
